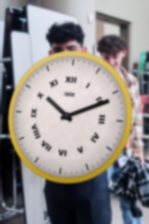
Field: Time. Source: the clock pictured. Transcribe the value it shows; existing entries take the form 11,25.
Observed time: 10,11
